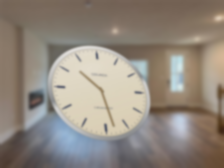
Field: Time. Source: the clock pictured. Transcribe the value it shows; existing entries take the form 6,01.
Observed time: 10,28
